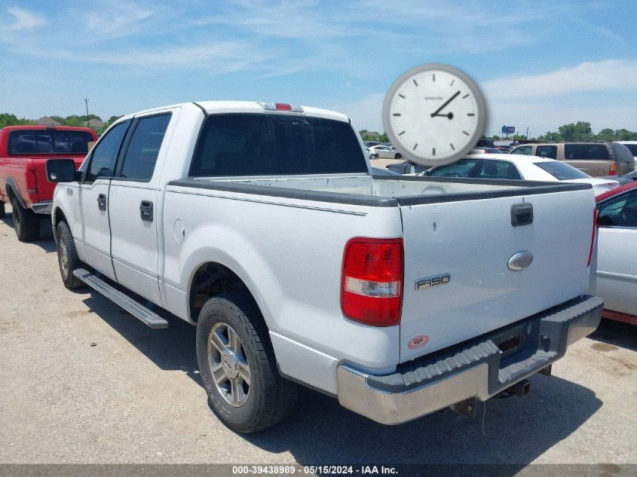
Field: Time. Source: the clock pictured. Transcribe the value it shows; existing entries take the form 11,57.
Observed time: 3,08
